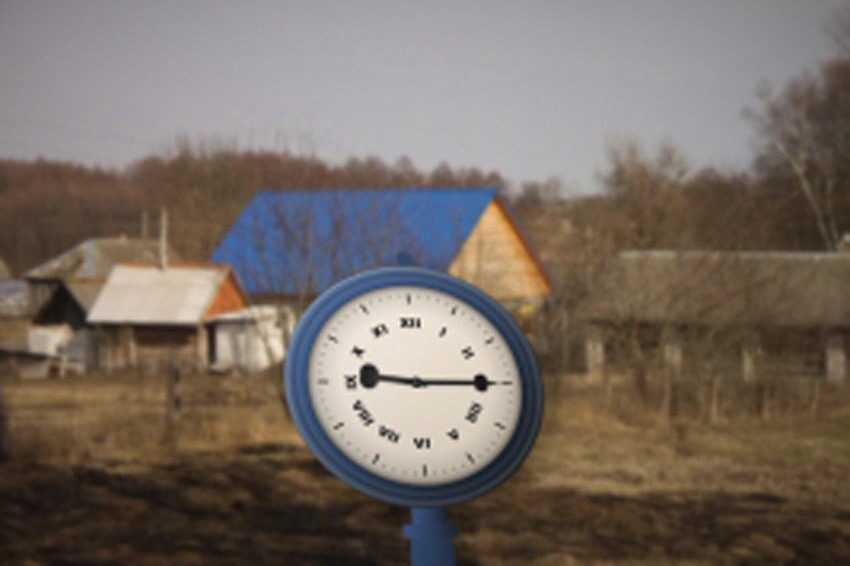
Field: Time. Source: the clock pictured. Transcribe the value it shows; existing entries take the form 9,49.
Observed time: 9,15
